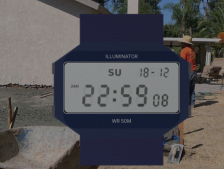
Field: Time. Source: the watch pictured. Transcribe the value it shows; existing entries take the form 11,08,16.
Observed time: 22,59,08
